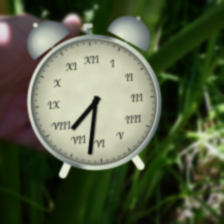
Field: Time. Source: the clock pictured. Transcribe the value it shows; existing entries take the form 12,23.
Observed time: 7,32
